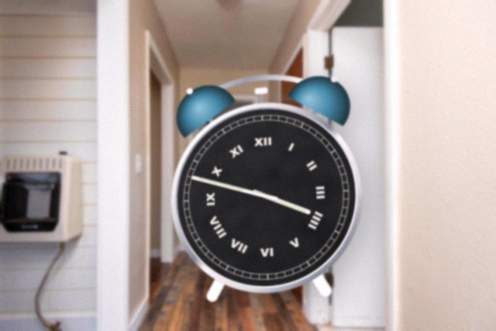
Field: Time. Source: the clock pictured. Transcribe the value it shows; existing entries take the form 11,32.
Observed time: 3,48
